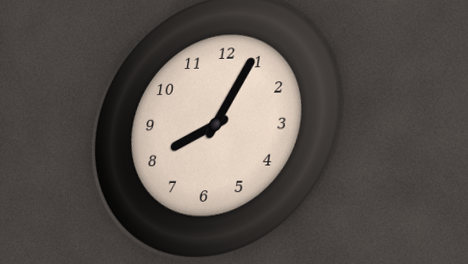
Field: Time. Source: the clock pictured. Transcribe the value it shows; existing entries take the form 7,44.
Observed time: 8,04
